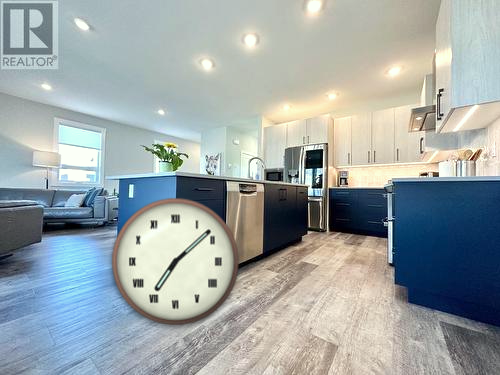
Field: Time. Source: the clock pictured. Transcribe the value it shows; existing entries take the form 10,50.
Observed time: 7,08
